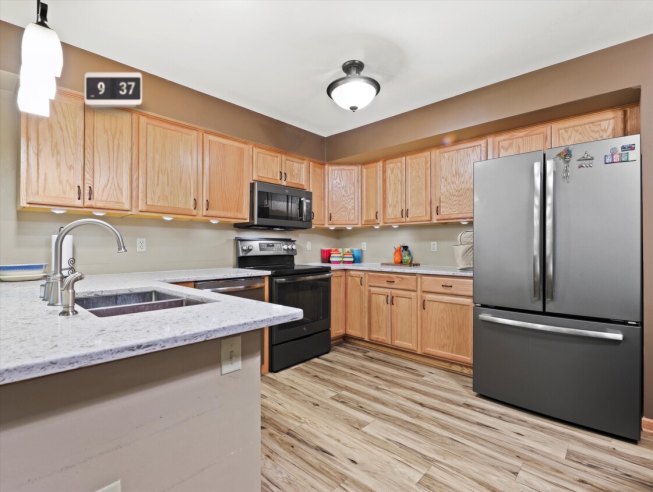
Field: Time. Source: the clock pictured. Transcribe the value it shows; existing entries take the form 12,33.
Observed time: 9,37
